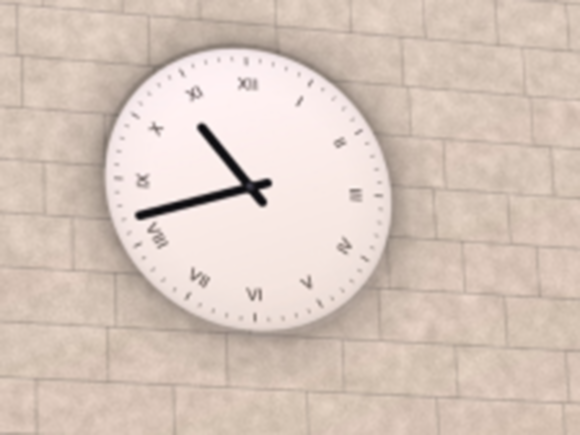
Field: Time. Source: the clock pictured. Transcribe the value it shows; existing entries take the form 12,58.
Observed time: 10,42
